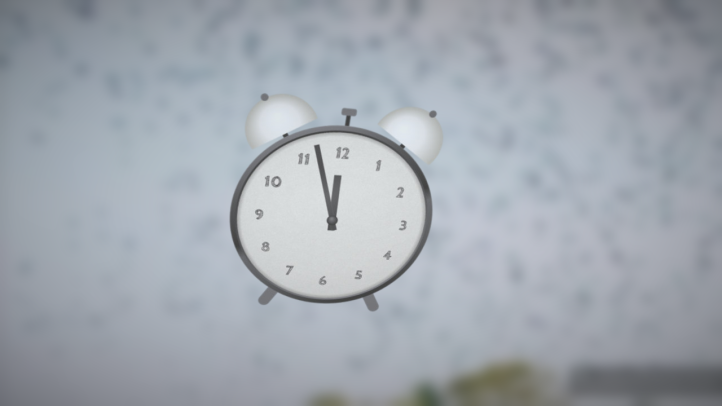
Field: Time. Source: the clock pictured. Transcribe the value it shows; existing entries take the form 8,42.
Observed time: 11,57
